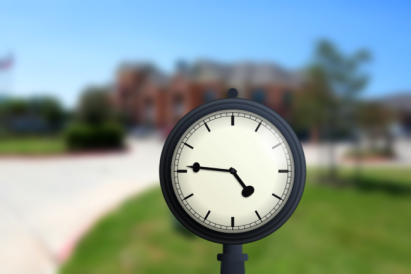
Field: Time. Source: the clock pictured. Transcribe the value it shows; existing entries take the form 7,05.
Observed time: 4,46
